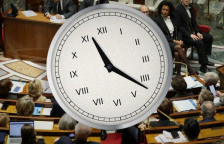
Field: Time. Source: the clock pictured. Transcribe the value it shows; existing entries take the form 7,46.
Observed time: 11,22
